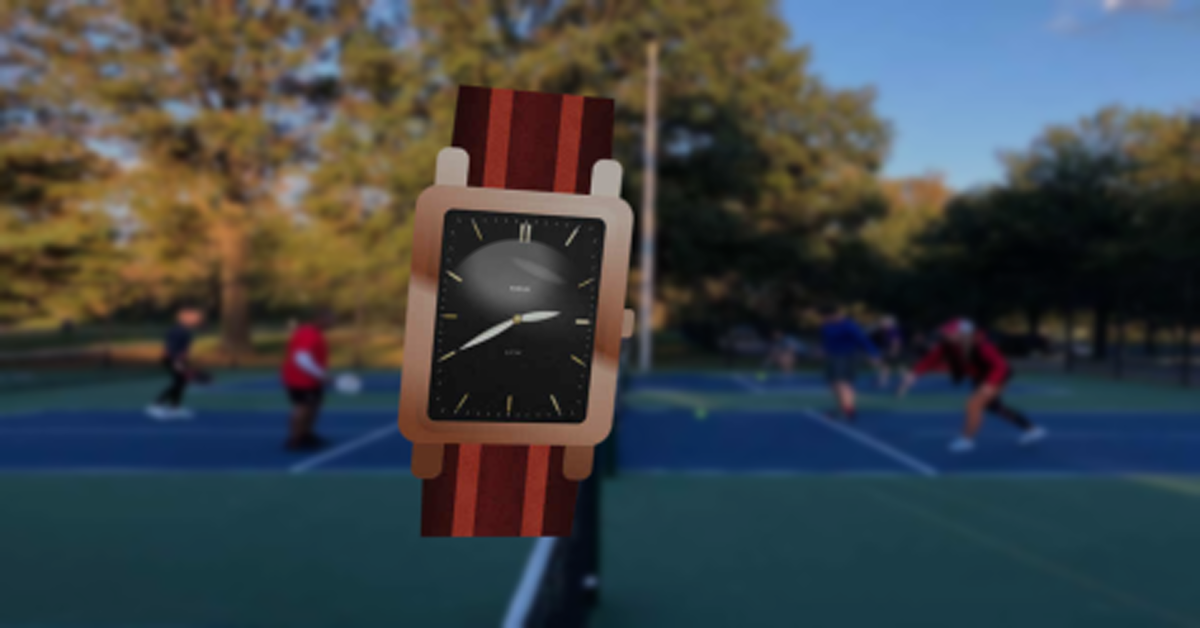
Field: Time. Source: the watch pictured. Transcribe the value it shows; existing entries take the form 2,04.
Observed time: 2,40
